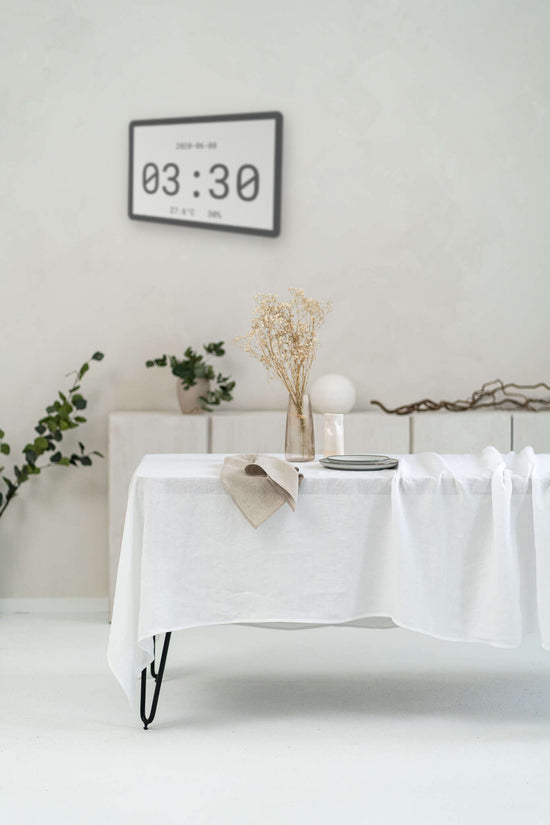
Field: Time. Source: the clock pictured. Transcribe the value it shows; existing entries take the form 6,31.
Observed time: 3,30
